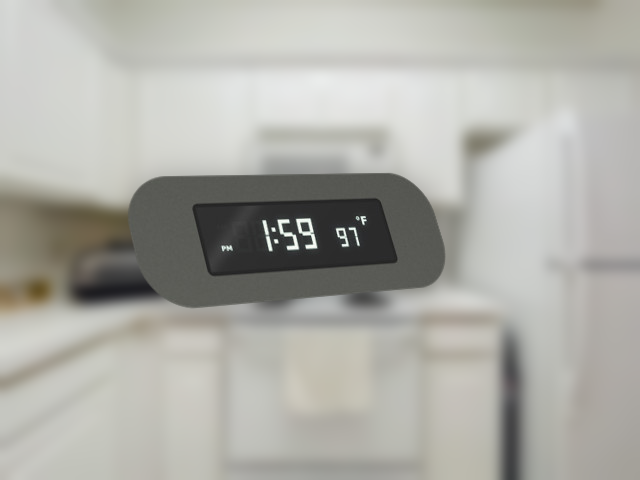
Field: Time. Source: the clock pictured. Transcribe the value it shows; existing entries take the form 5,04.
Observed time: 1,59
